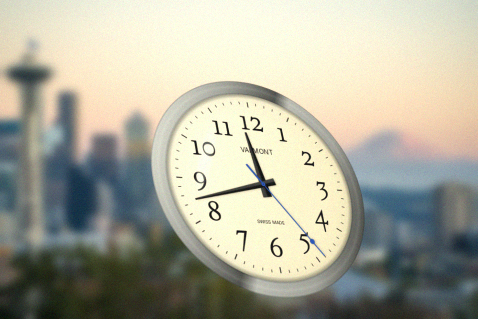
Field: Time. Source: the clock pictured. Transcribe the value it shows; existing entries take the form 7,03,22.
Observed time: 11,42,24
